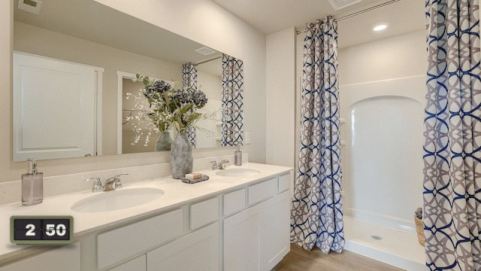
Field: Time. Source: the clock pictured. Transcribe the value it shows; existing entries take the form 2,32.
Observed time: 2,50
